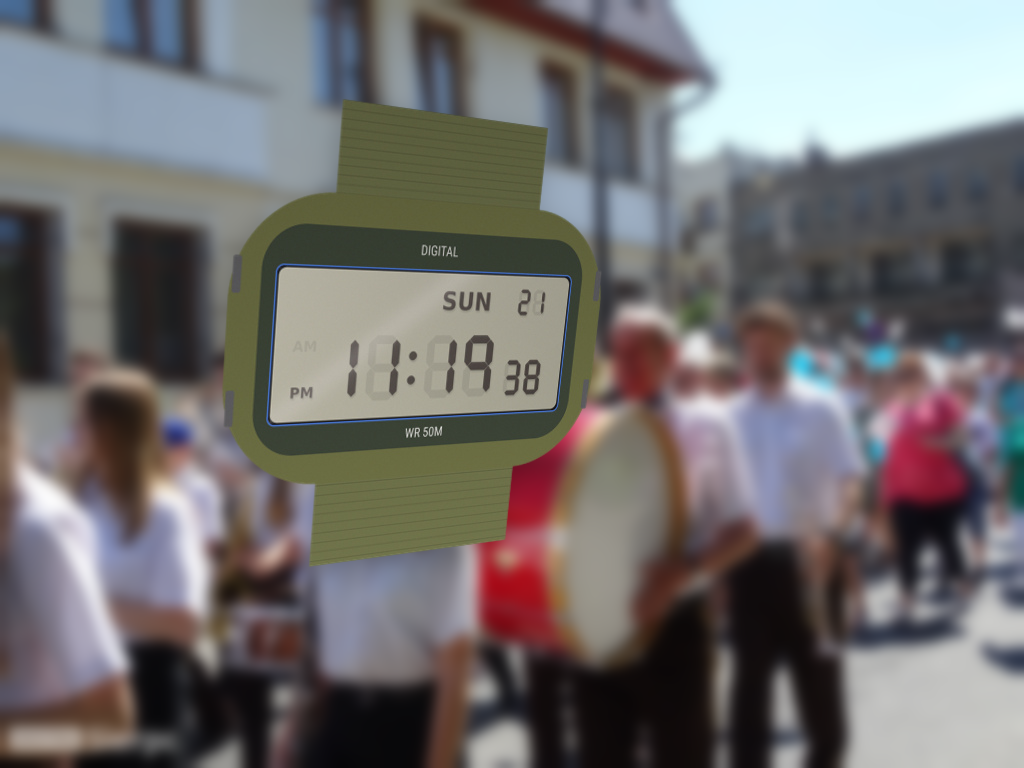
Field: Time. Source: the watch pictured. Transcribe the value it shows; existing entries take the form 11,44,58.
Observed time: 11,19,38
